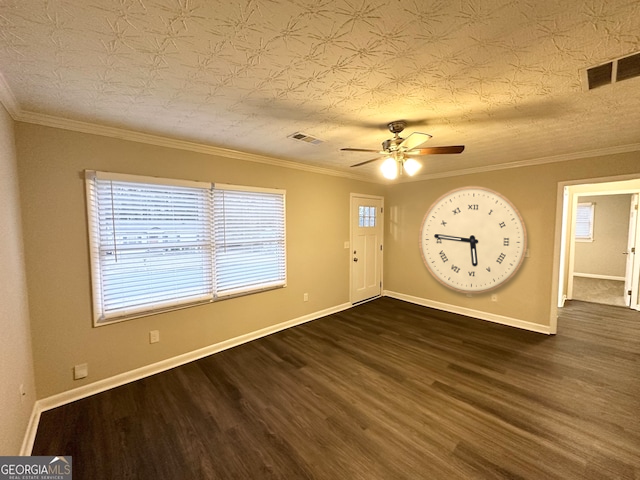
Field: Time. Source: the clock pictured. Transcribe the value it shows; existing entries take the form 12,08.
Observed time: 5,46
